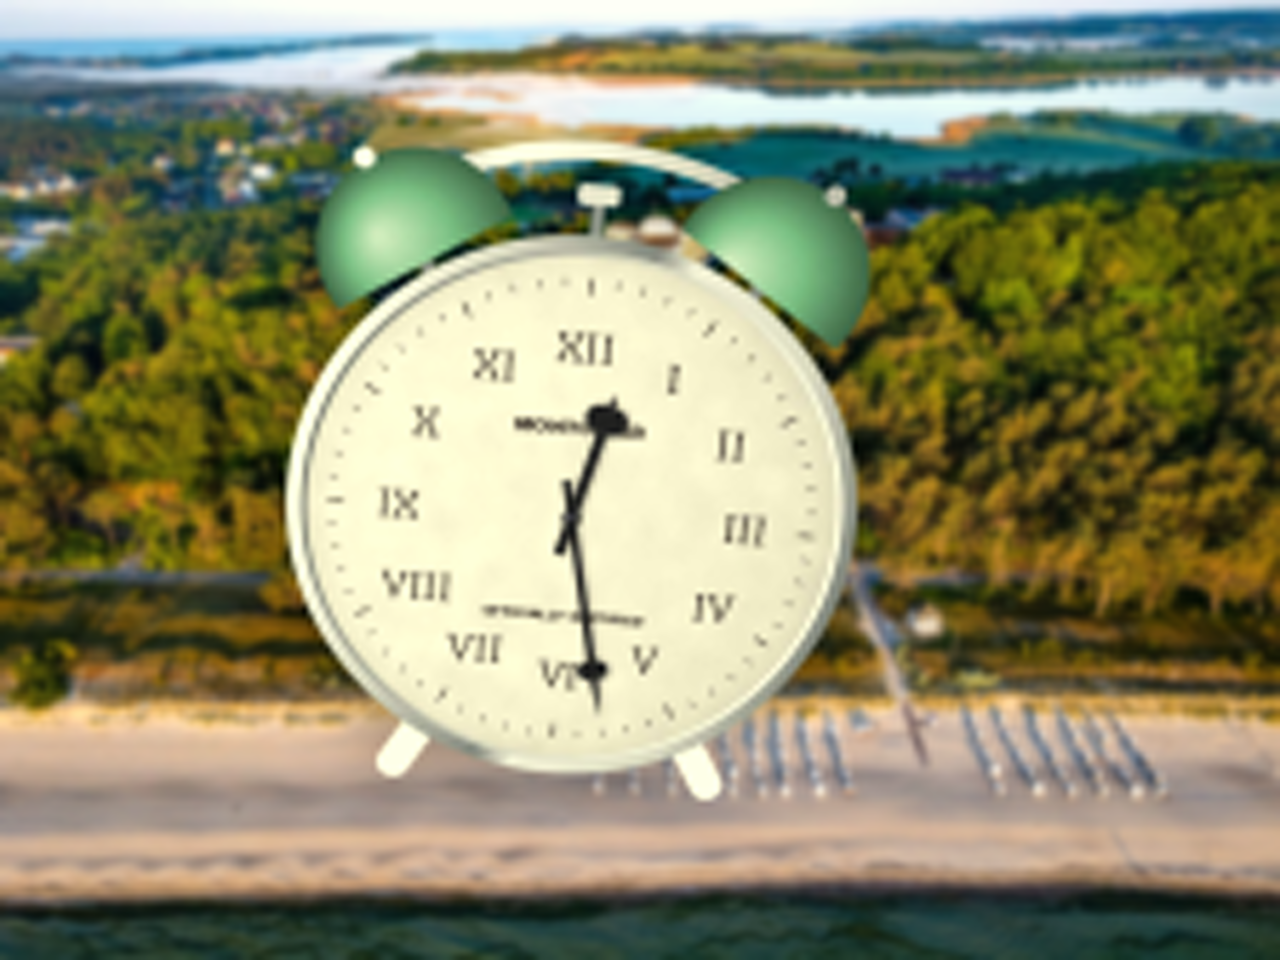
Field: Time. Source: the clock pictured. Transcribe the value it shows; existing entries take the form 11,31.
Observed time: 12,28
